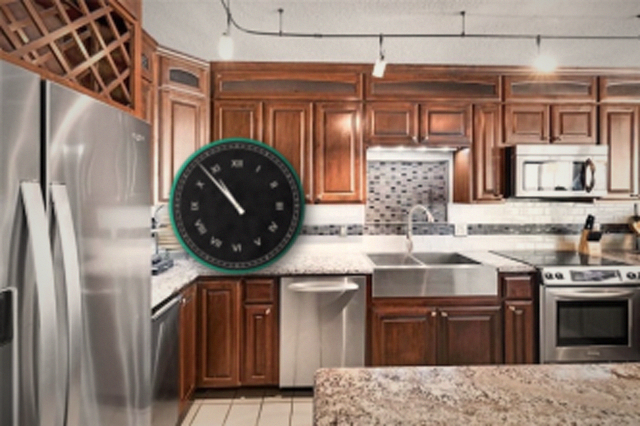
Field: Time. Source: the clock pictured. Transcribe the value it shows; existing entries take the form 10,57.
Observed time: 10,53
